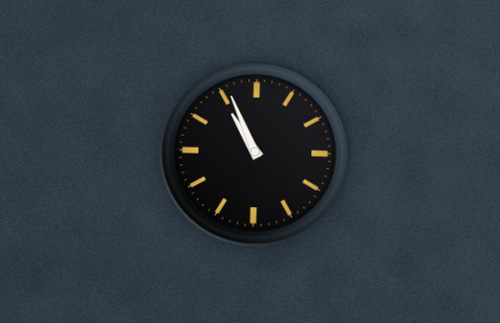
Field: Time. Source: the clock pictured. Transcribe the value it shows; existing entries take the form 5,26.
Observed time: 10,56
